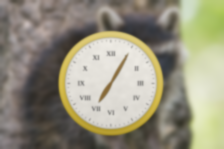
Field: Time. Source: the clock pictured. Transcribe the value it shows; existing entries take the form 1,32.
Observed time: 7,05
